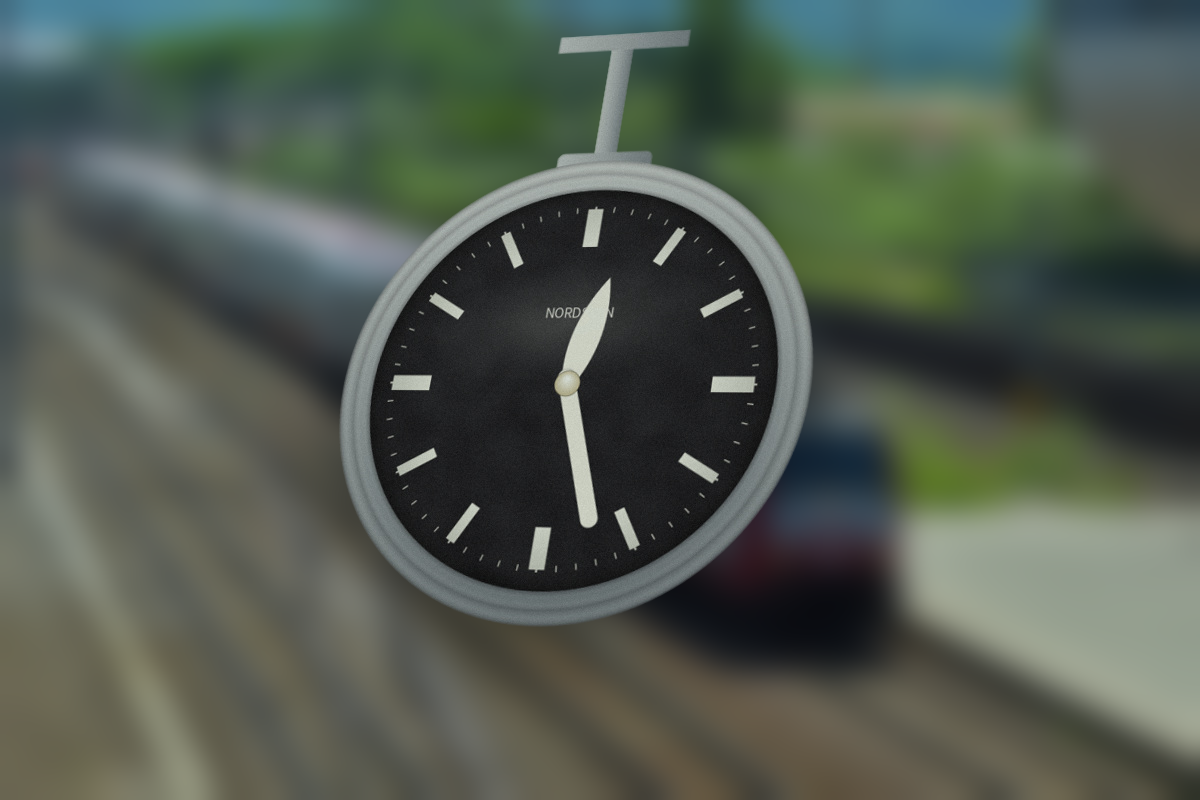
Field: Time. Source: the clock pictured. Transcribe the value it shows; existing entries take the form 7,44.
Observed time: 12,27
